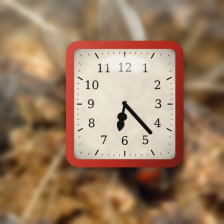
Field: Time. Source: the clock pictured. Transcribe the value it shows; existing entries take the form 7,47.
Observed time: 6,23
